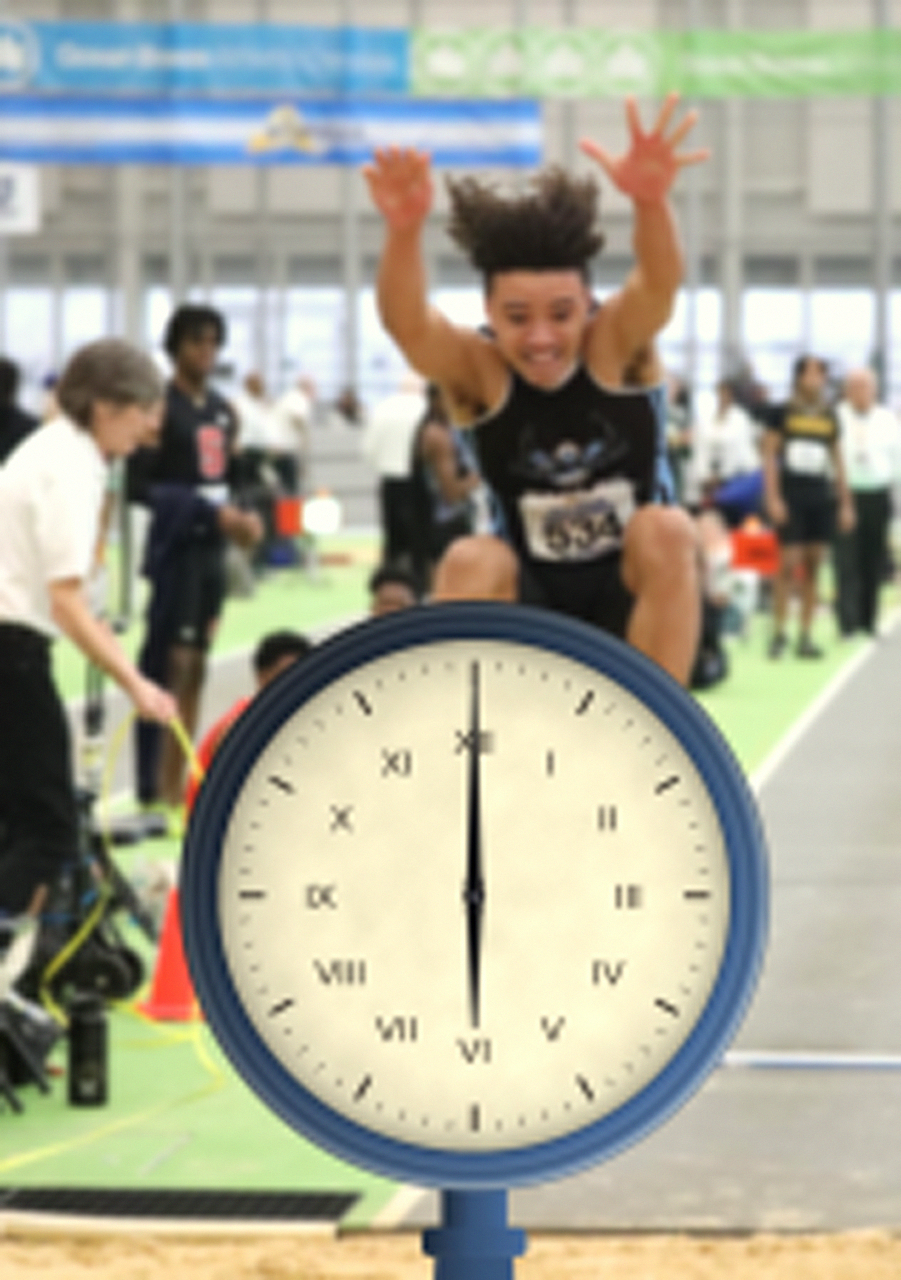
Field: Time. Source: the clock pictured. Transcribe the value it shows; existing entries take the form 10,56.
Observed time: 6,00
